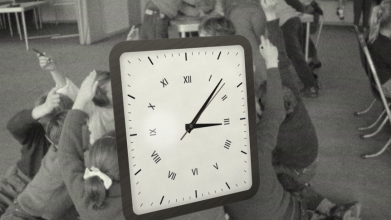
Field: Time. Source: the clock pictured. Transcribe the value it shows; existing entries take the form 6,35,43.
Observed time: 3,07,08
